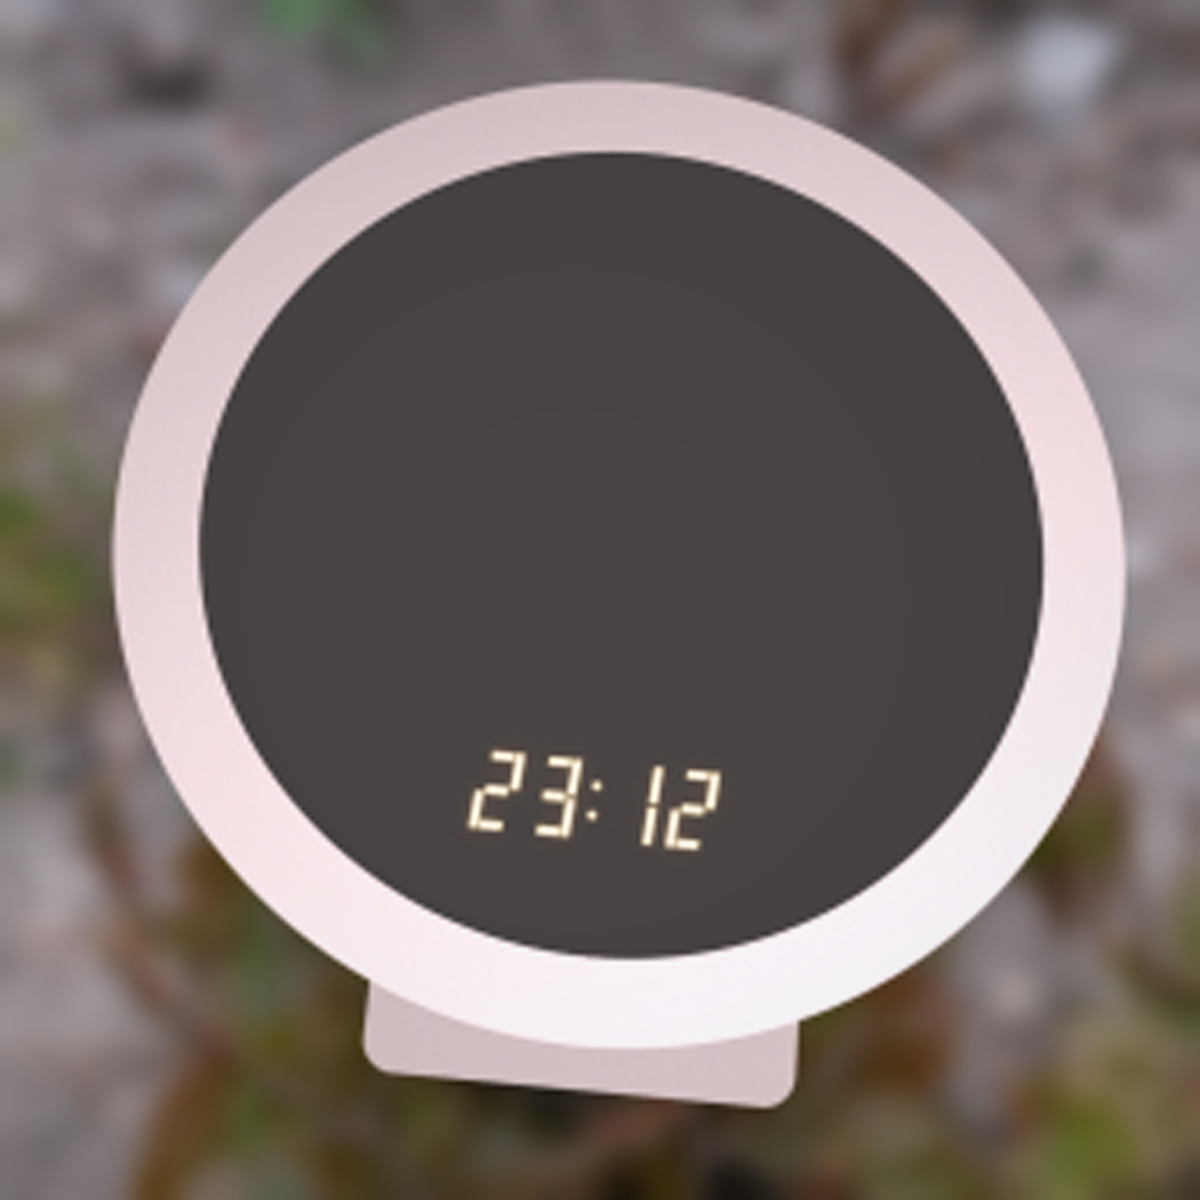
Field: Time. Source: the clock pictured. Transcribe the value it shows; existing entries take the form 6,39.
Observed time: 23,12
